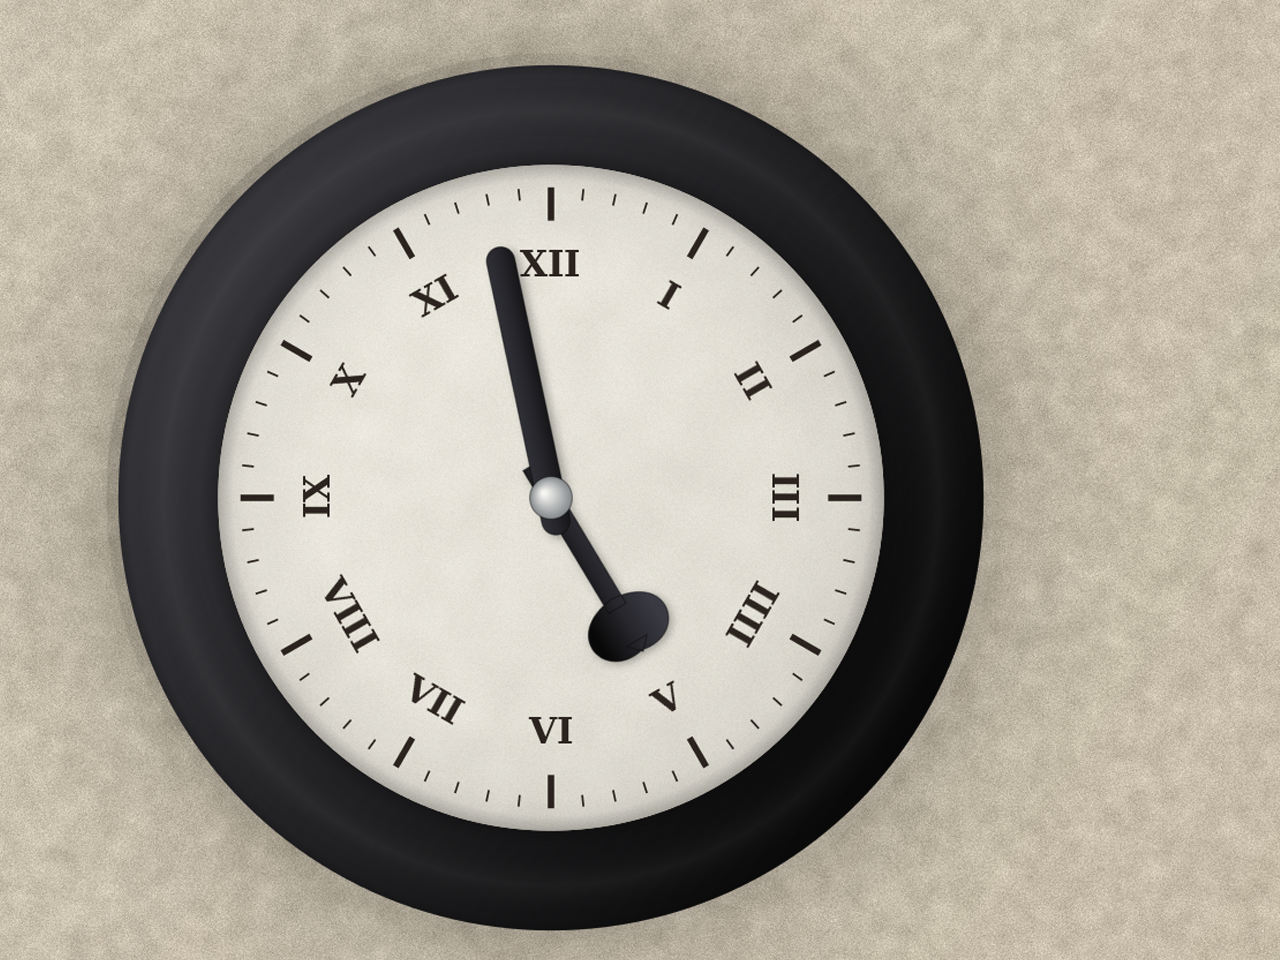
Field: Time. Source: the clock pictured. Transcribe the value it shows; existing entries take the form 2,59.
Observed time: 4,58
